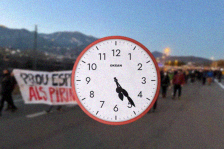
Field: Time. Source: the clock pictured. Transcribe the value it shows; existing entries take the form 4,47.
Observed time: 5,24
